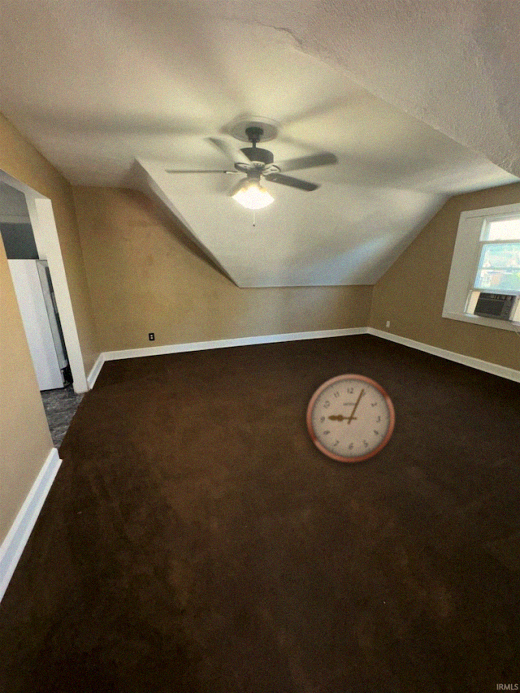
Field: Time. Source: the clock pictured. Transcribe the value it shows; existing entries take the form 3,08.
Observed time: 9,04
